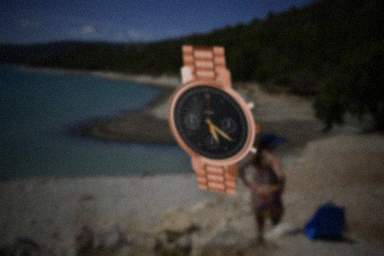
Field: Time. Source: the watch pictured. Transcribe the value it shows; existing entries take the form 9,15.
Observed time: 5,21
